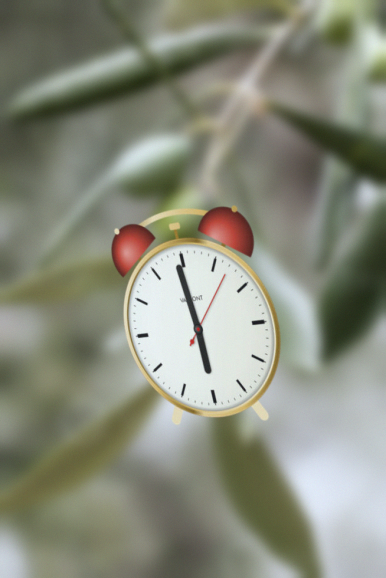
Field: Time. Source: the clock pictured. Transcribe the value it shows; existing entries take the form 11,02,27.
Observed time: 5,59,07
